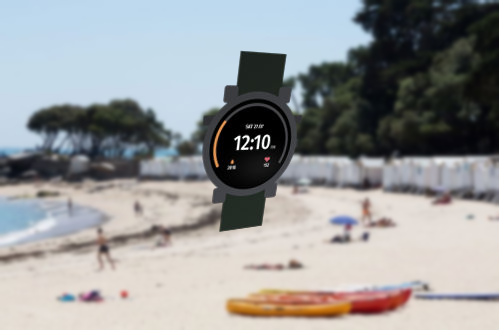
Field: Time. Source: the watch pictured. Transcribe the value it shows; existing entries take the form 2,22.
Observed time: 12,10
